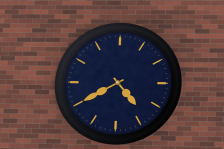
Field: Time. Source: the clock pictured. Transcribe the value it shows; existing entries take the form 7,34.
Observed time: 4,40
